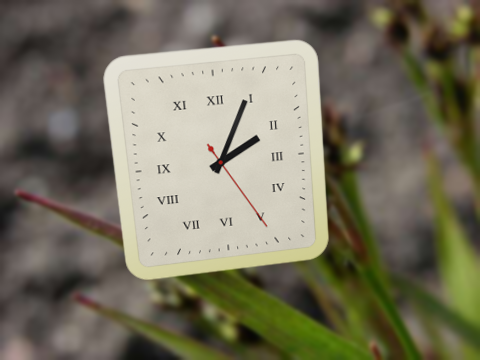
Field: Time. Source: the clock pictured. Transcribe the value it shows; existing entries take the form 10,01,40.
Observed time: 2,04,25
